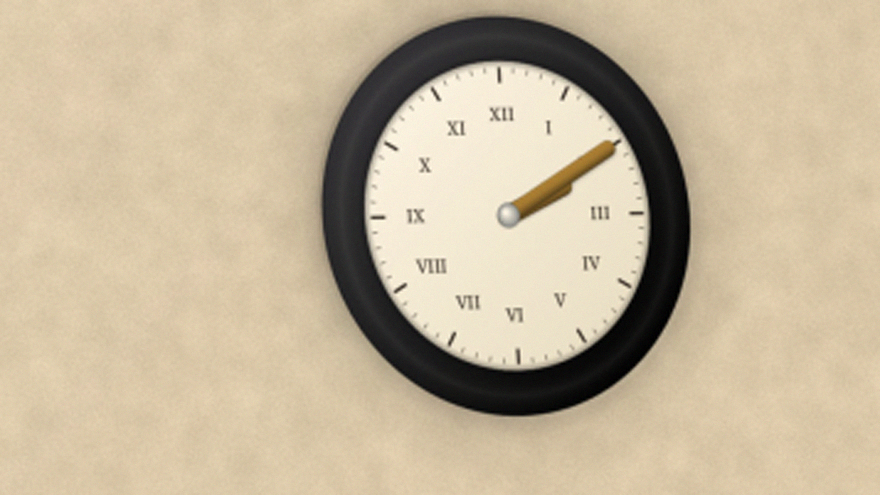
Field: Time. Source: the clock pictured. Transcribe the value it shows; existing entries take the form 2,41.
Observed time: 2,10
